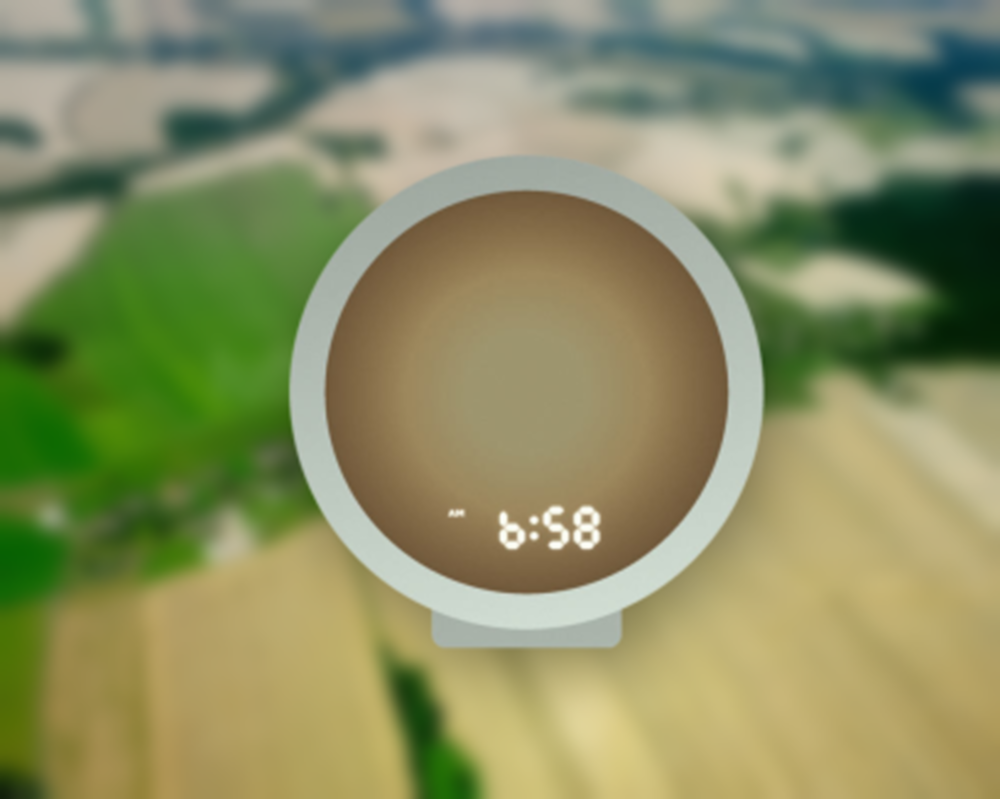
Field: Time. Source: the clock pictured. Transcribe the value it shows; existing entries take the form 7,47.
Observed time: 6,58
